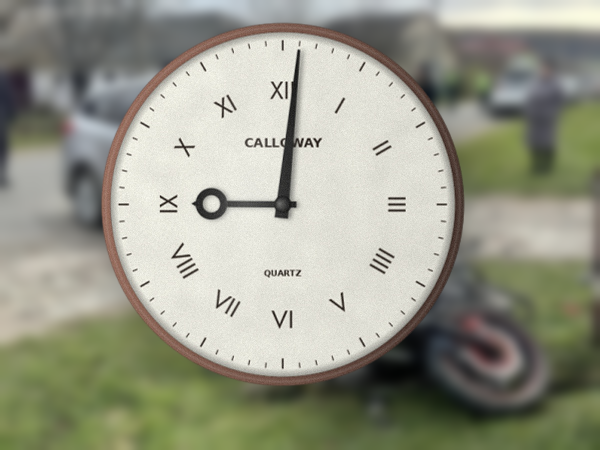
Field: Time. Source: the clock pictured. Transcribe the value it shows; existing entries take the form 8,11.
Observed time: 9,01
